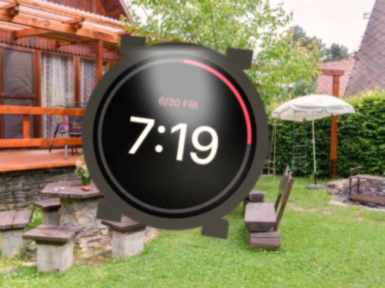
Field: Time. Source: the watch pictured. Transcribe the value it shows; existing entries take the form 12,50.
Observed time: 7,19
